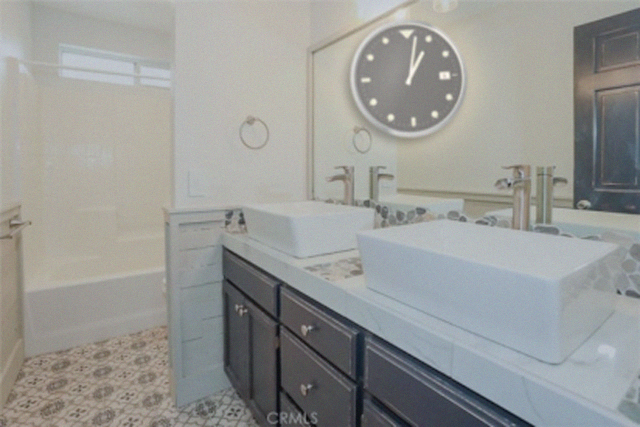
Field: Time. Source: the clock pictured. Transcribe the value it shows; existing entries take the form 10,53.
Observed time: 1,02
